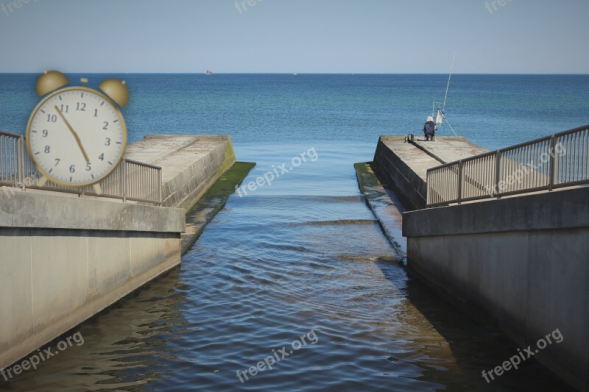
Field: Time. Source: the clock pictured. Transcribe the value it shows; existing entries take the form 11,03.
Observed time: 4,53
